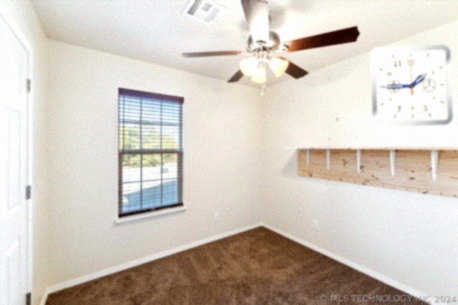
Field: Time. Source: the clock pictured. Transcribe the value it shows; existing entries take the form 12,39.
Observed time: 1,45
